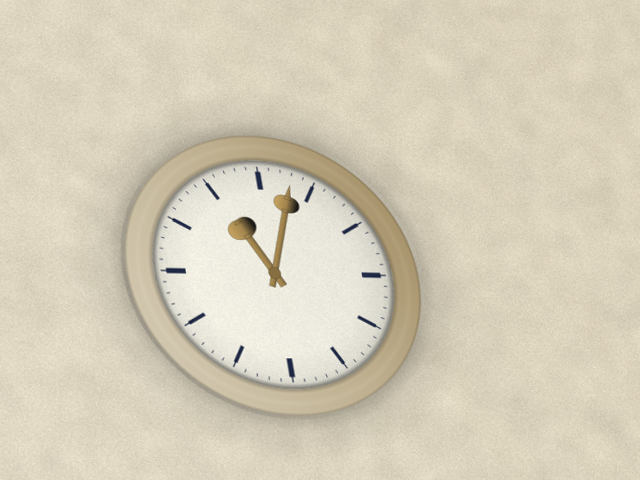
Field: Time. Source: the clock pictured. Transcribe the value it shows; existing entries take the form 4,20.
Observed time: 11,03
